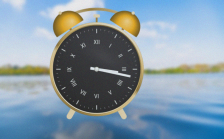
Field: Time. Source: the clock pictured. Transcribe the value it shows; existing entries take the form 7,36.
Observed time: 3,17
